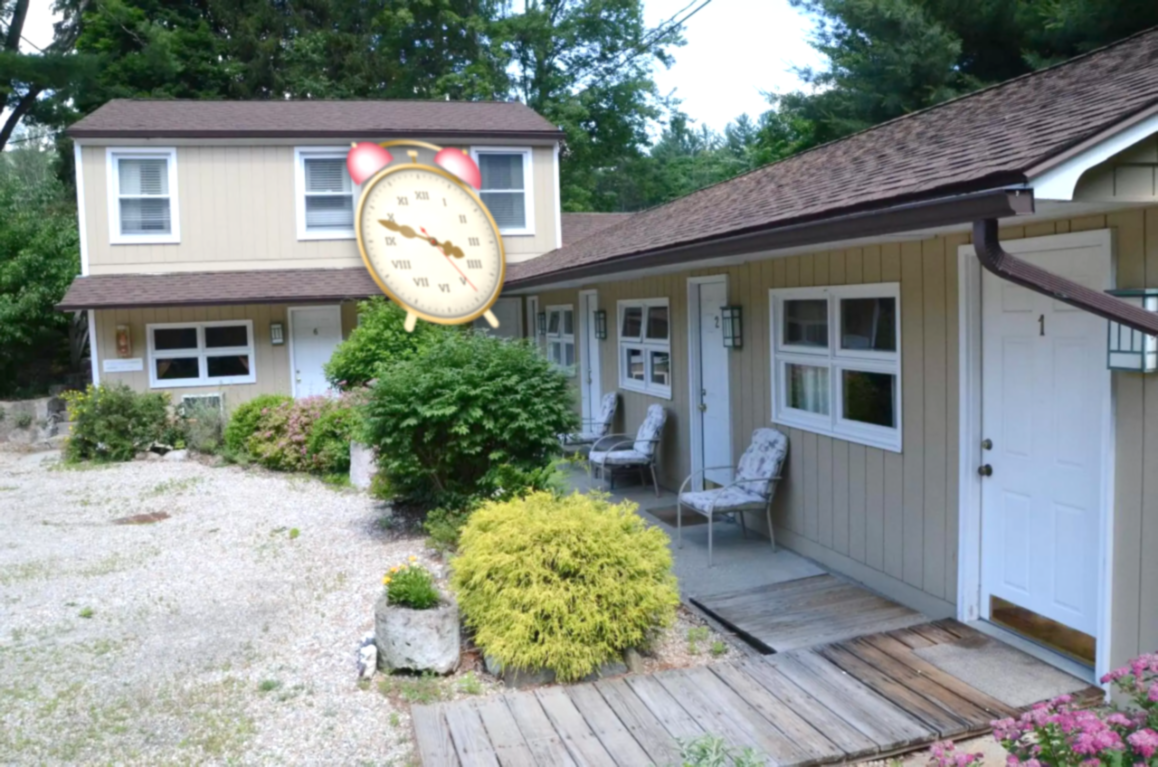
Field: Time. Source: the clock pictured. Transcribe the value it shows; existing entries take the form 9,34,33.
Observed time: 3,48,24
